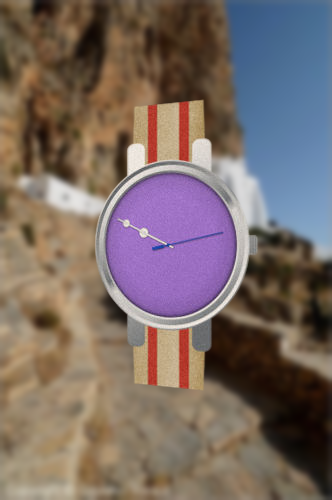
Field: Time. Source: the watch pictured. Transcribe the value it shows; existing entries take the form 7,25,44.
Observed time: 9,49,13
